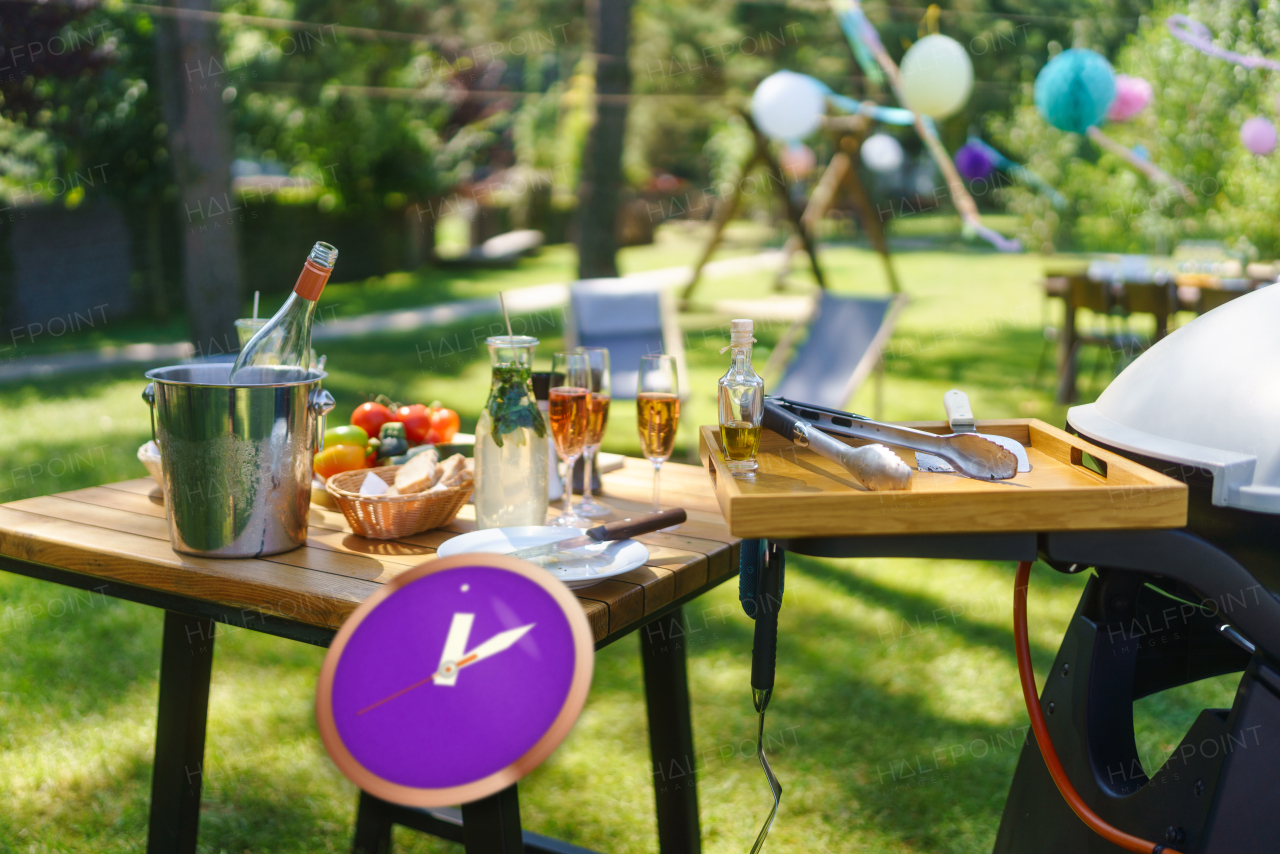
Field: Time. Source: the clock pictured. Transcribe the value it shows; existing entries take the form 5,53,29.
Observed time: 12,09,40
